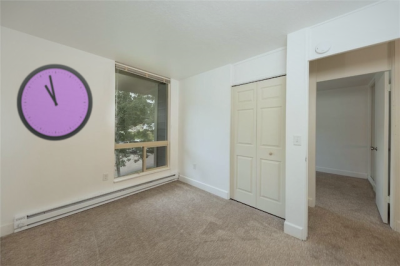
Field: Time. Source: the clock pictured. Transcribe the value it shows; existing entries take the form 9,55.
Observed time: 10,58
